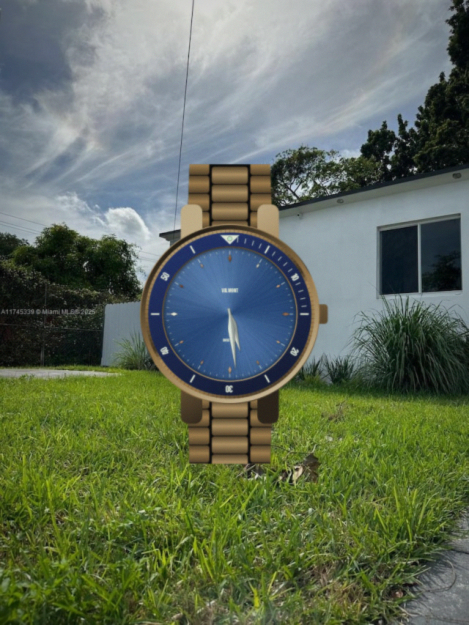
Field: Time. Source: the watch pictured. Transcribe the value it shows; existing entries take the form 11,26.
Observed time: 5,29
